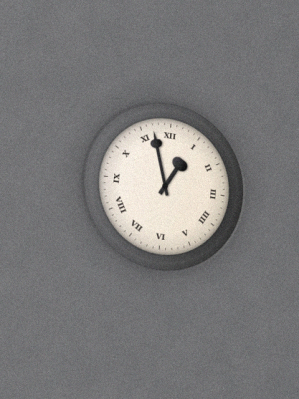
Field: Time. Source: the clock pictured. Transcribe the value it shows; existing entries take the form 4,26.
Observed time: 12,57
